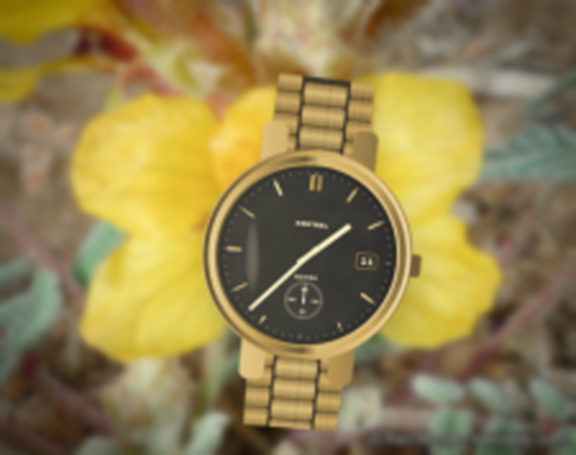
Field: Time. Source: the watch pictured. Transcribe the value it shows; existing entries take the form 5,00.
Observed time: 1,37
